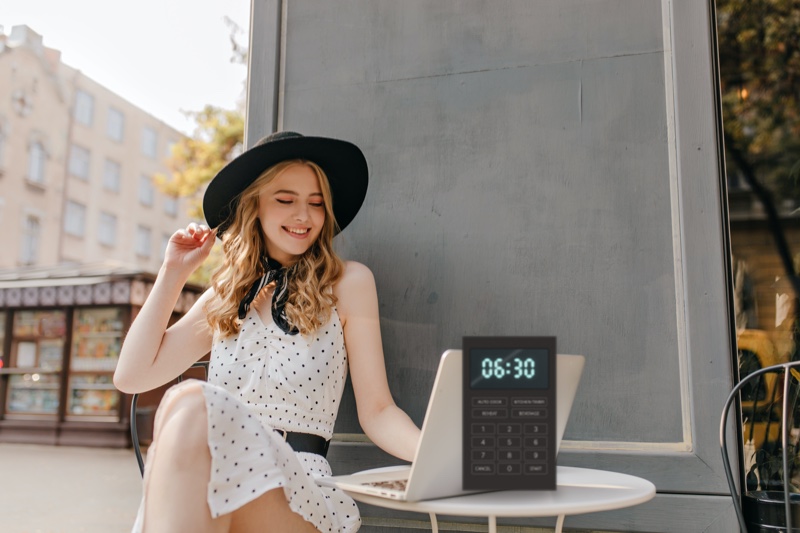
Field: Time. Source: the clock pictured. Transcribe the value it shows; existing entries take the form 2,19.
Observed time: 6,30
